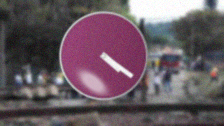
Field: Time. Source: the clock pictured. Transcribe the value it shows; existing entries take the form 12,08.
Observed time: 4,21
